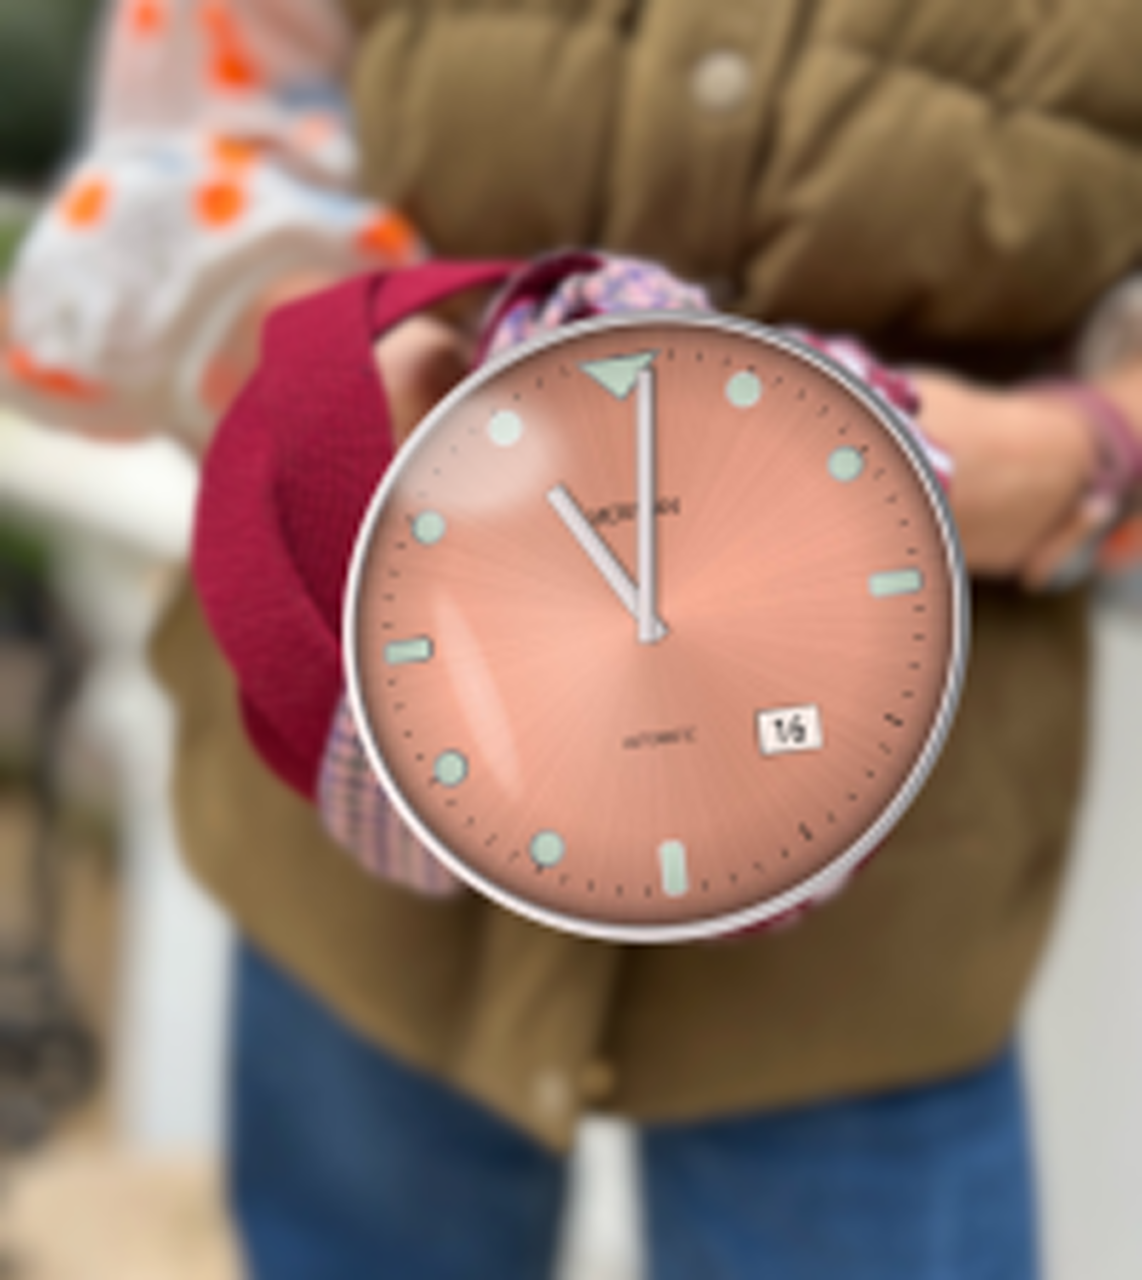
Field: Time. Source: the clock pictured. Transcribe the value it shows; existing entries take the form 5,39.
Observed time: 11,01
